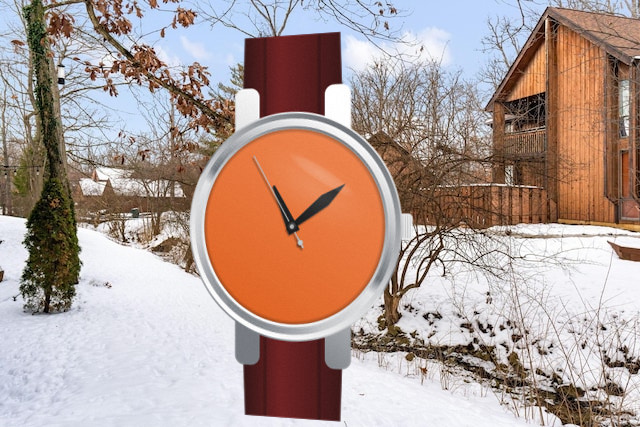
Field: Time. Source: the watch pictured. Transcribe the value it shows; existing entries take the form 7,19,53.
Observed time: 11,08,55
